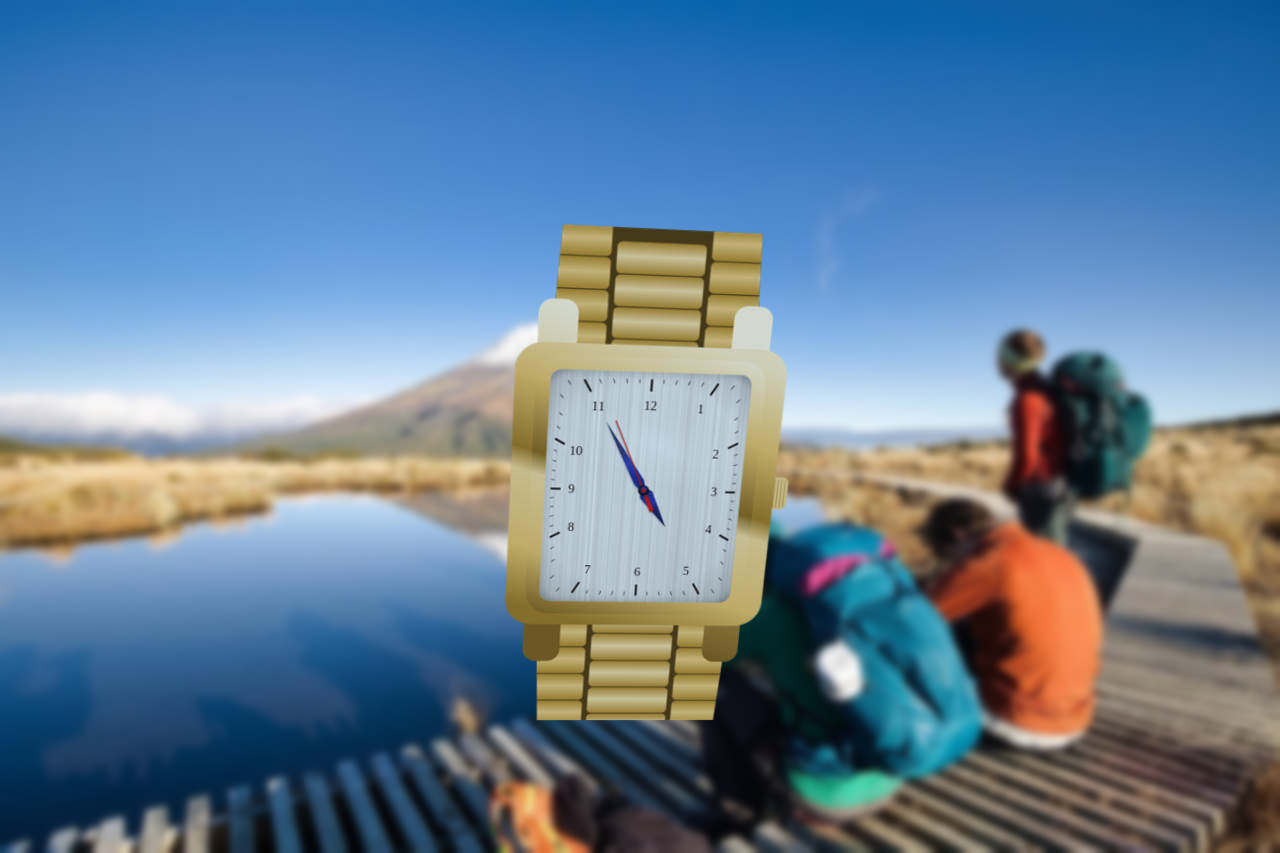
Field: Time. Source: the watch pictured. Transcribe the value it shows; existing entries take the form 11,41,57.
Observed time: 4,54,56
